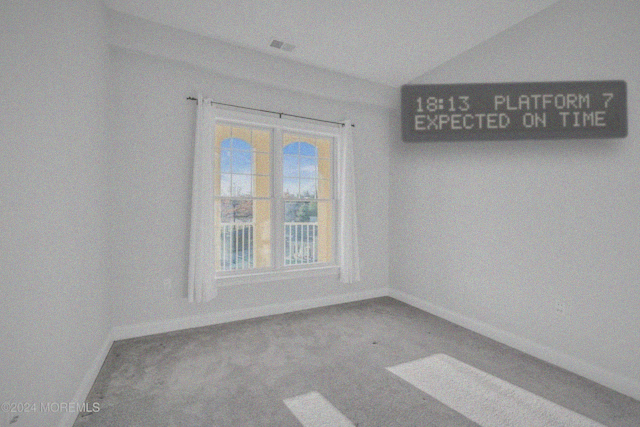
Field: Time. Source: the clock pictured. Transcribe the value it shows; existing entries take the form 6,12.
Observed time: 18,13
